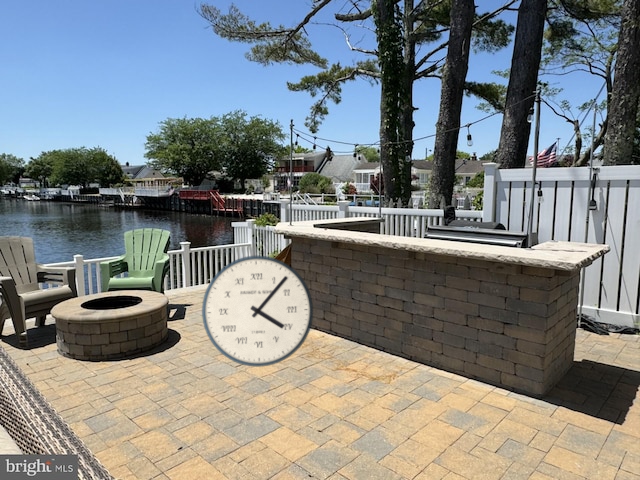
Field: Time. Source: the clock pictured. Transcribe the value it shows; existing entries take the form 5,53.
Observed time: 4,07
